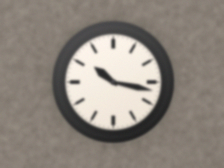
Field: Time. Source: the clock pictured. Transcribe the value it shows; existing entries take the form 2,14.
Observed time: 10,17
